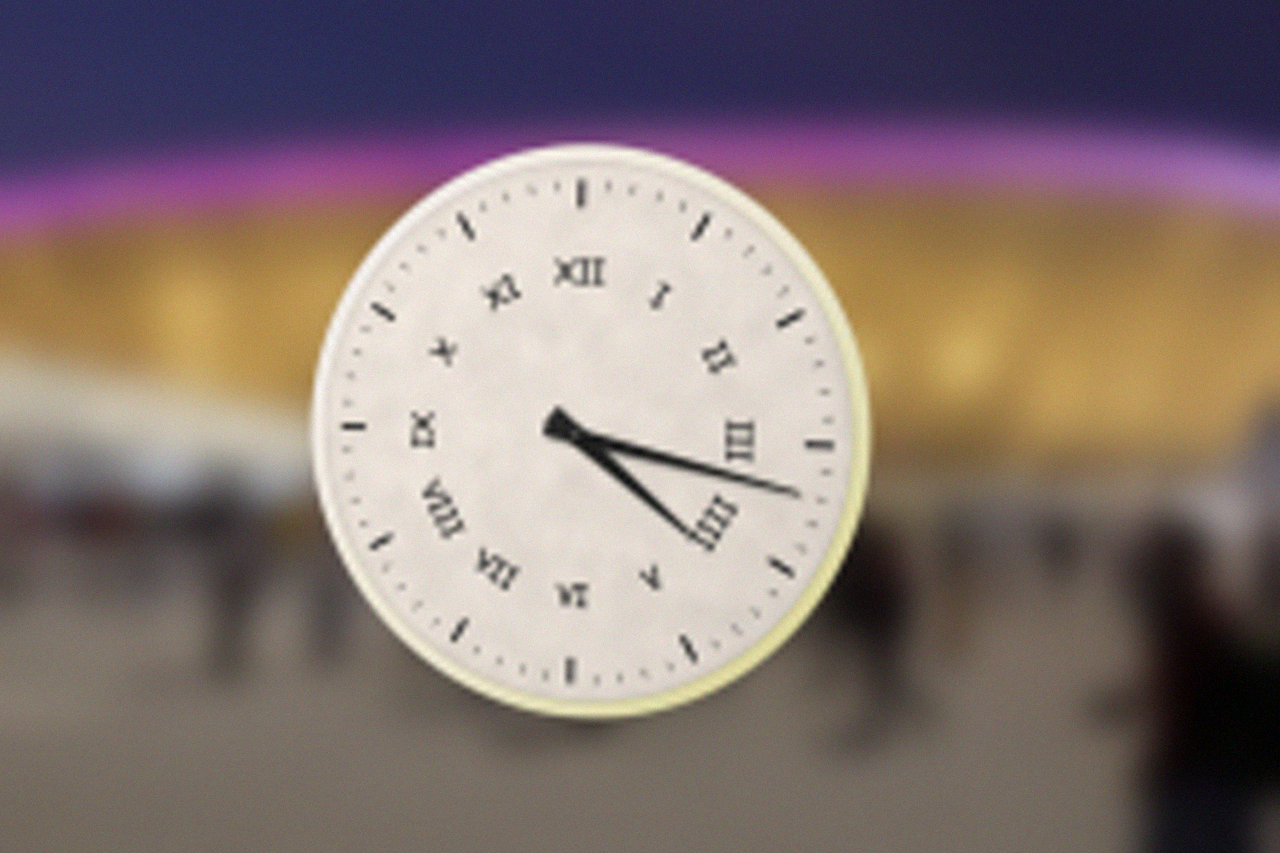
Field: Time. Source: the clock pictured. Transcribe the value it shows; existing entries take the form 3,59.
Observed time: 4,17
